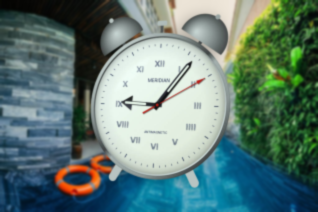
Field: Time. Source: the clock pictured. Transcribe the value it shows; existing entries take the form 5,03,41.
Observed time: 9,06,10
